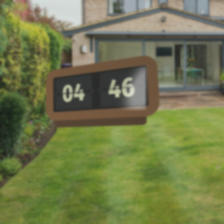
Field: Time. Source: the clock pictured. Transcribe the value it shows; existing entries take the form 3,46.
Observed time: 4,46
